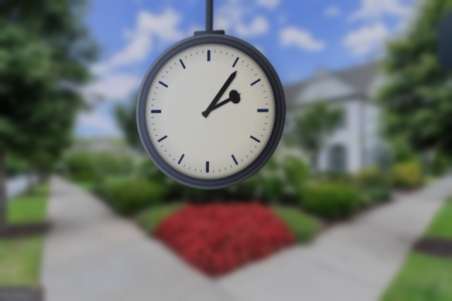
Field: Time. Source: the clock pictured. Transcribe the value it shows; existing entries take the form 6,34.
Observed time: 2,06
